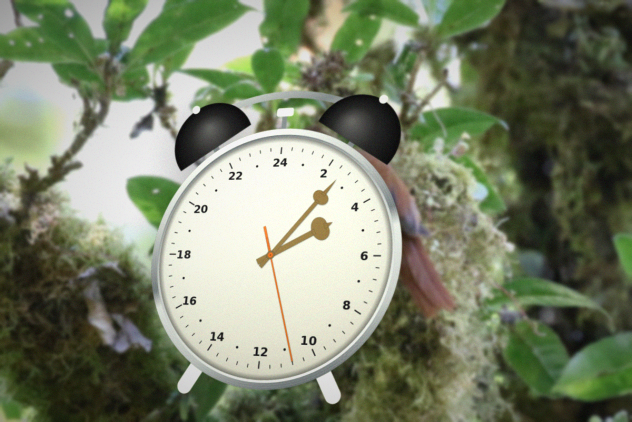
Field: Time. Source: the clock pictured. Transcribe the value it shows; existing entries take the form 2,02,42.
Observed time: 4,06,27
